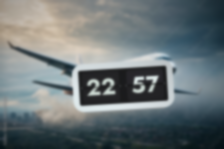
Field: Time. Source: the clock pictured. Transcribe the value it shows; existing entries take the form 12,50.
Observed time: 22,57
